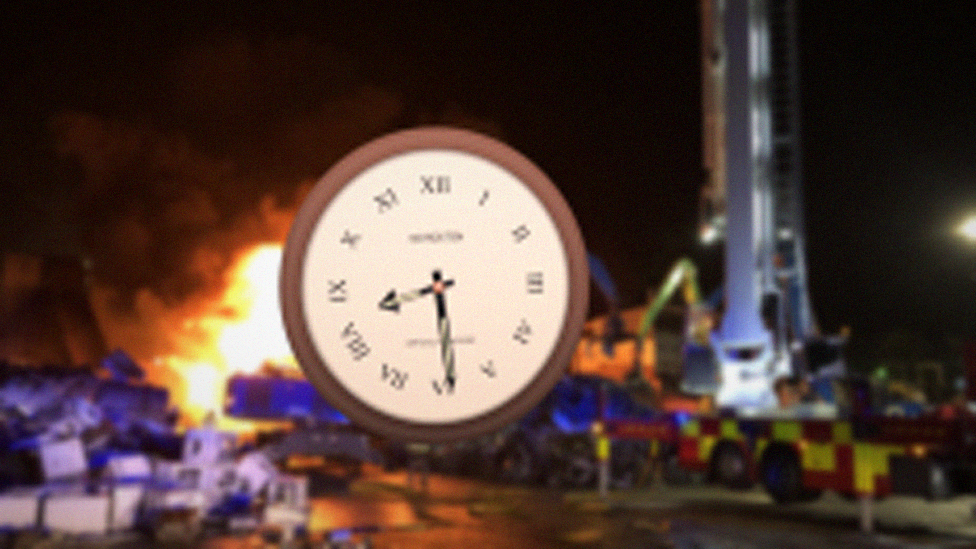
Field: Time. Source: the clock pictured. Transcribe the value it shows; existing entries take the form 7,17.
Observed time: 8,29
